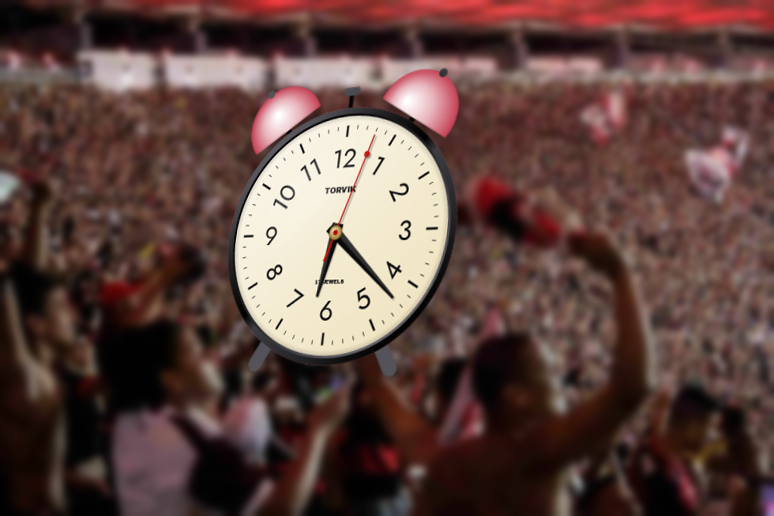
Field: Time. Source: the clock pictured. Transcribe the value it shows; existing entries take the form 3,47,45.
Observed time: 6,22,03
